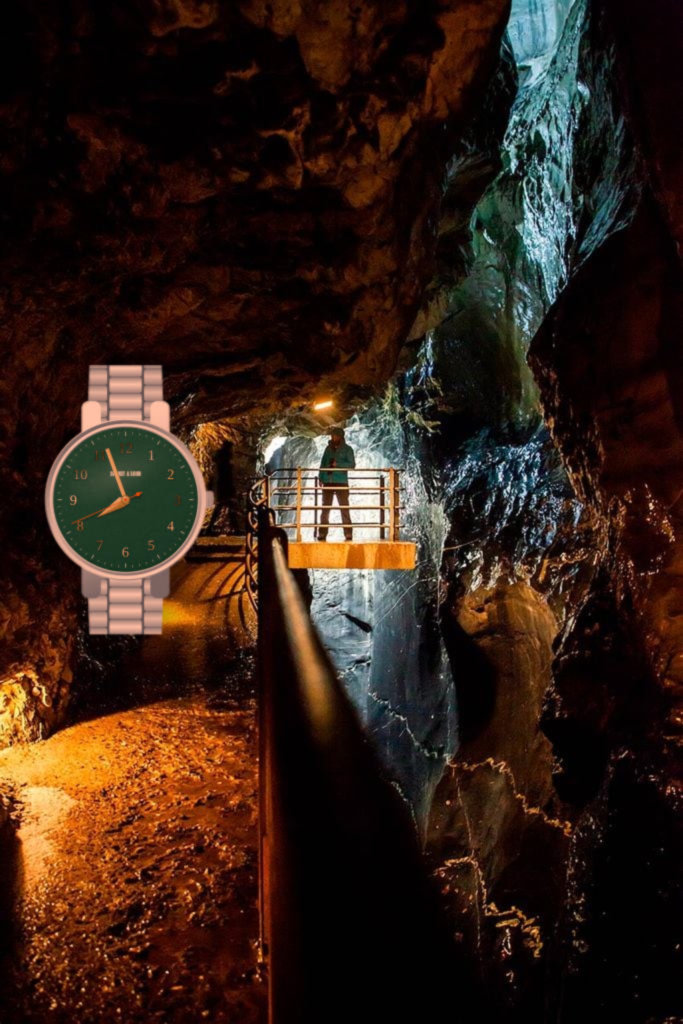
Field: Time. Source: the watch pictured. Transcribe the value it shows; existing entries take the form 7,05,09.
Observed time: 7,56,41
